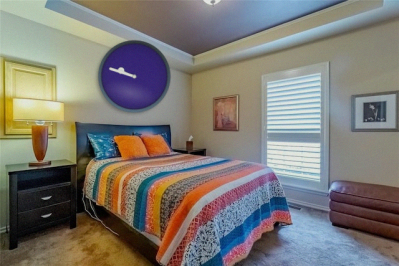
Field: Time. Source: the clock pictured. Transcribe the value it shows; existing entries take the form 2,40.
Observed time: 9,48
